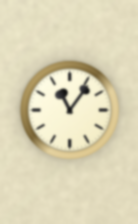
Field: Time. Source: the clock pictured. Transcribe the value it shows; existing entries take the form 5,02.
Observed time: 11,06
